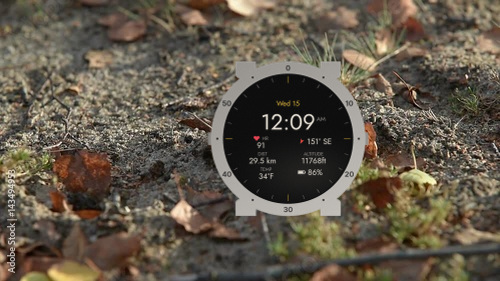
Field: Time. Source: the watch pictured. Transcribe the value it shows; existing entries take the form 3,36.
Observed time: 12,09
